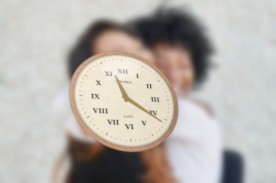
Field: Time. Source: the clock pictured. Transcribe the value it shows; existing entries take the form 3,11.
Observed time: 11,21
